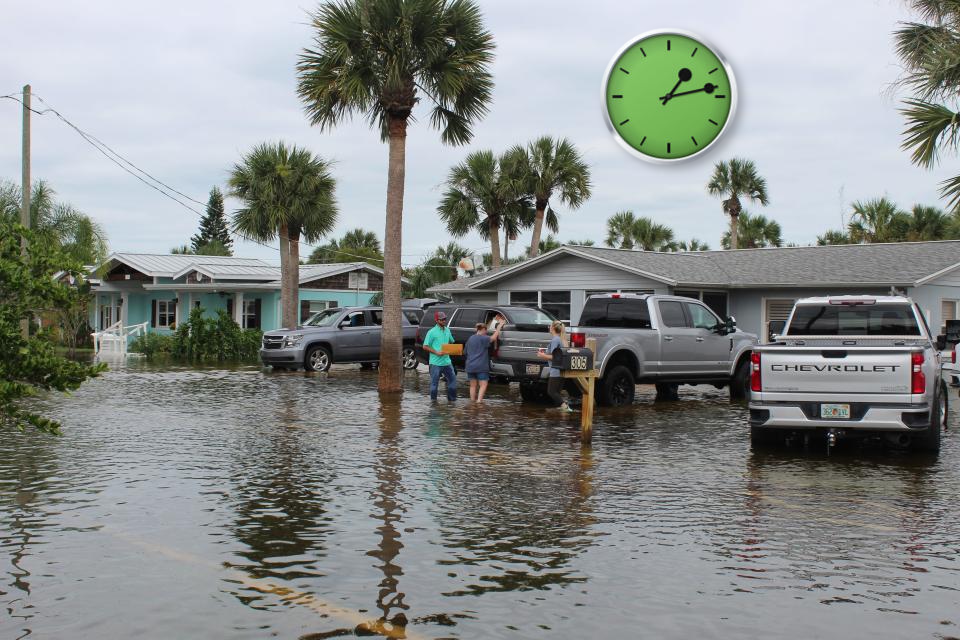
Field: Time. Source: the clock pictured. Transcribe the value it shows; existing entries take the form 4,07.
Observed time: 1,13
